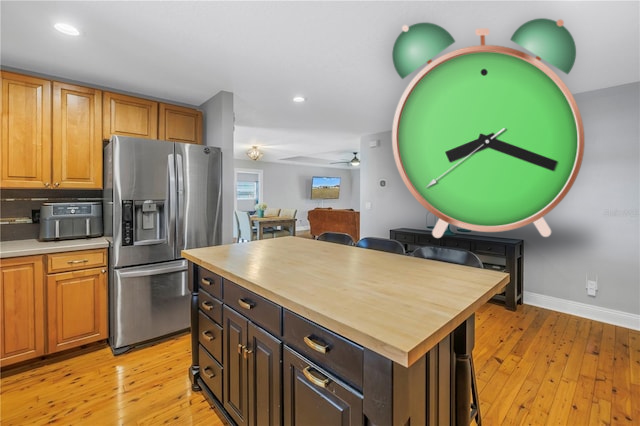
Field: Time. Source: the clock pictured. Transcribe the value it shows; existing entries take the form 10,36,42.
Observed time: 8,18,39
